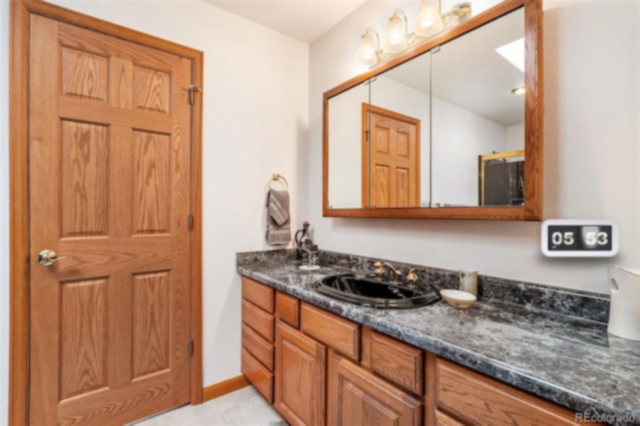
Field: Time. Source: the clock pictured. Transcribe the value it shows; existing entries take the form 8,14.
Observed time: 5,53
